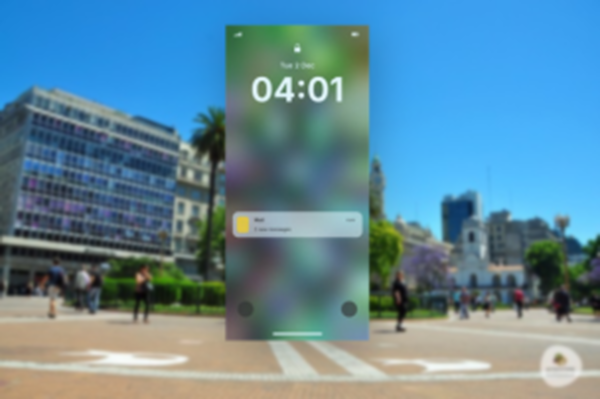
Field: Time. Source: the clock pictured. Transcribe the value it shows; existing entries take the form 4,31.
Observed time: 4,01
